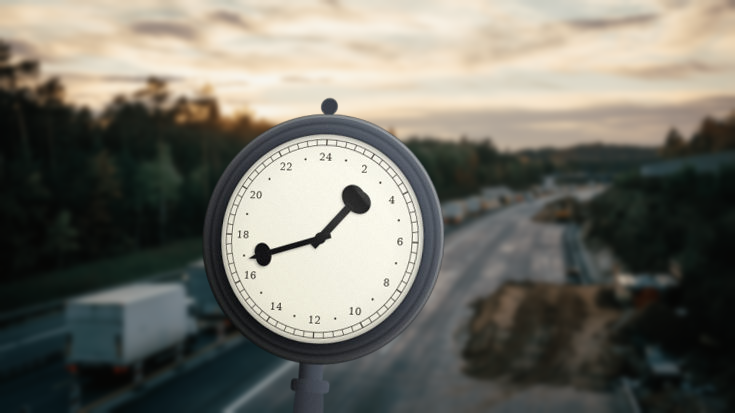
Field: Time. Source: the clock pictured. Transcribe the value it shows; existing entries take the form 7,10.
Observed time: 2,42
